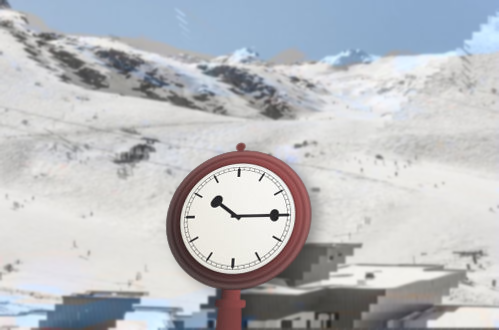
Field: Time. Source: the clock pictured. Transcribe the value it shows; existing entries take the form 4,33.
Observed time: 10,15
